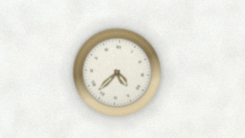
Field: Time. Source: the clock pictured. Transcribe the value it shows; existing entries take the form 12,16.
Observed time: 4,37
